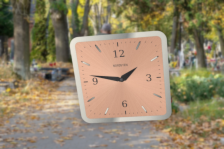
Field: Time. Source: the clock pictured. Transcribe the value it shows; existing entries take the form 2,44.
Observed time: 1,47
